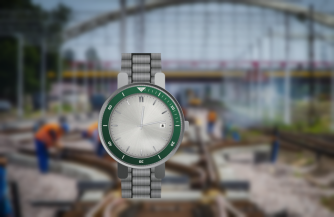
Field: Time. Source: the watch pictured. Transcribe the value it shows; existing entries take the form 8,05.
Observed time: 12,13
